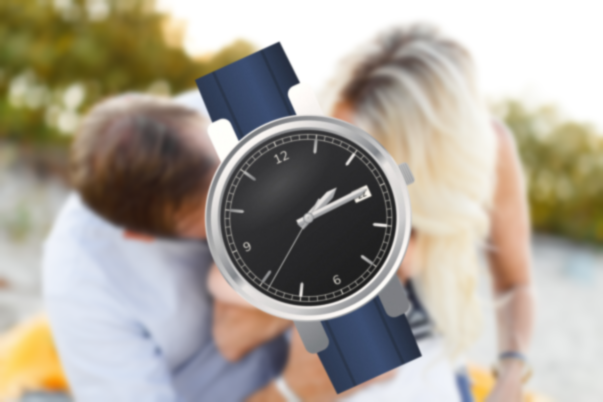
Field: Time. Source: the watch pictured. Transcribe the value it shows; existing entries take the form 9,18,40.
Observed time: 2,14,39
